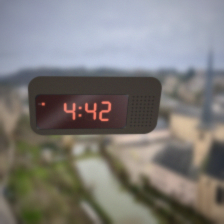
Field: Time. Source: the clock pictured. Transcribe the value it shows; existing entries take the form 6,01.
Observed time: 4,42
